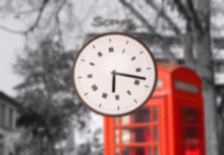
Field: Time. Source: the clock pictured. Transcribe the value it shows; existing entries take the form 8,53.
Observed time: 6,18
